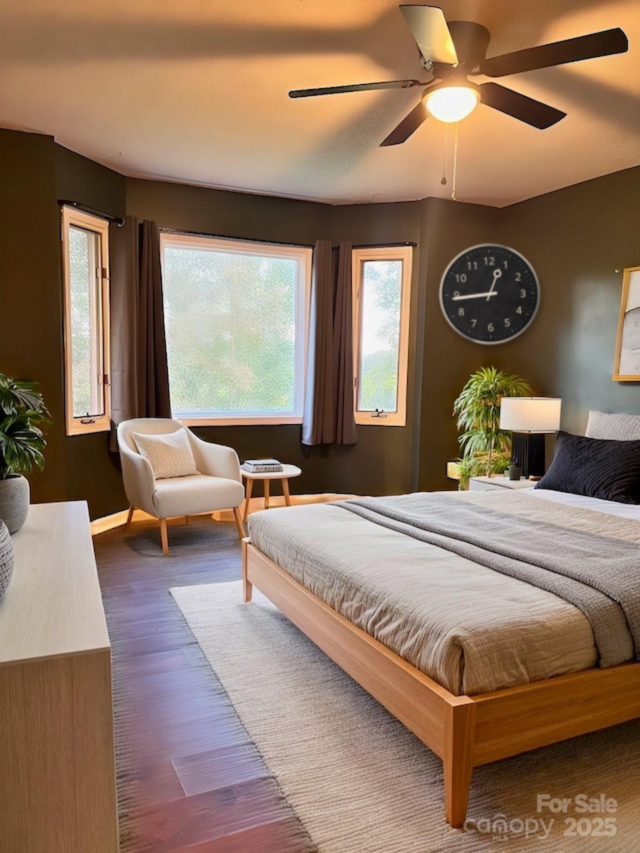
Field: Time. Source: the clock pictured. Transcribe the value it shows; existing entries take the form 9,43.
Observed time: 12,44
